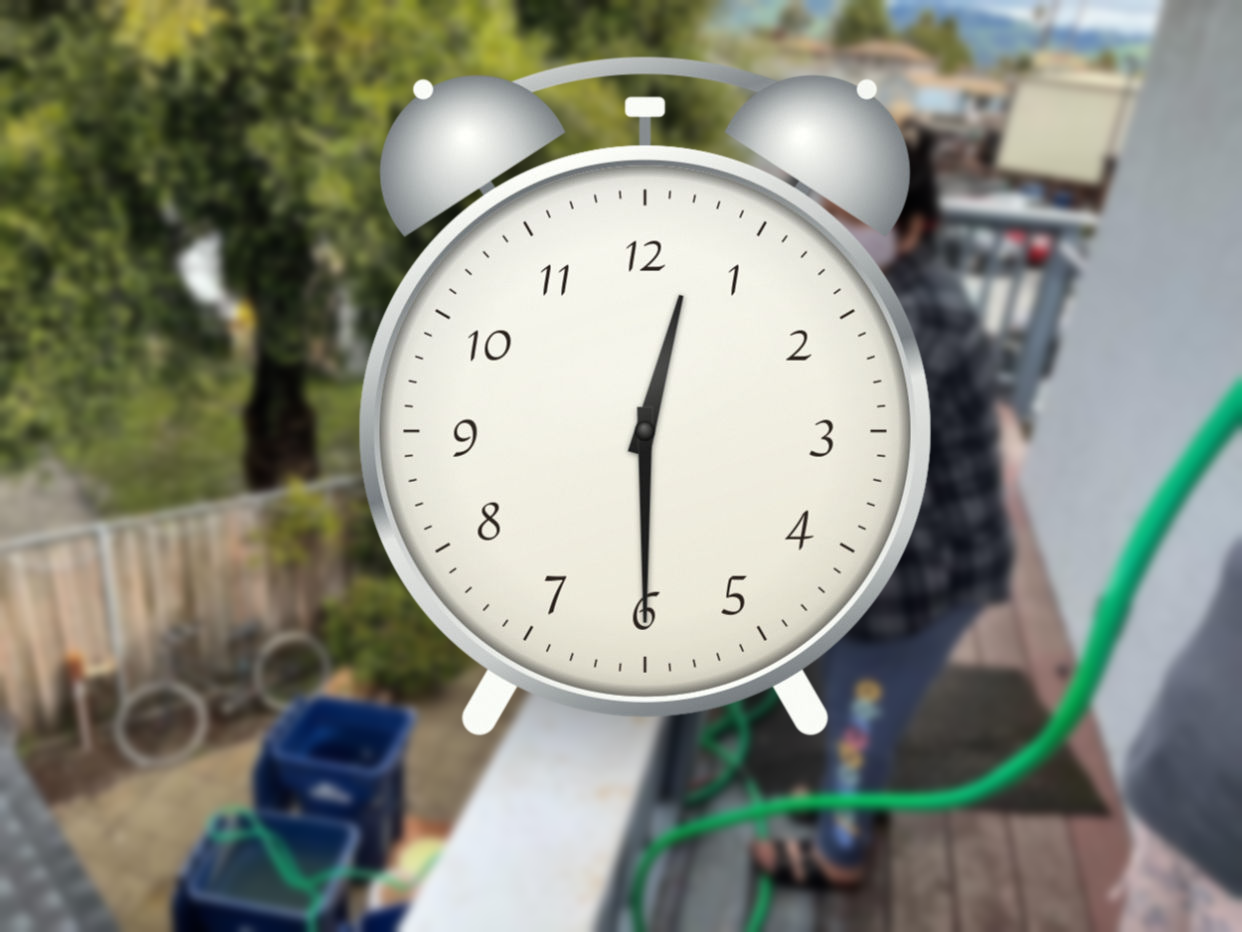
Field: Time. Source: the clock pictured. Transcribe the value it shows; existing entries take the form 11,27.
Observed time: 12,30
